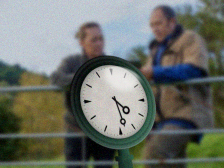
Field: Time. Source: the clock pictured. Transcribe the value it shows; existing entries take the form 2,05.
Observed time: 4,28
